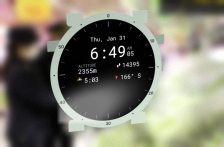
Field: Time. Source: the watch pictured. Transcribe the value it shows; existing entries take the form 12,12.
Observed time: 6,49
